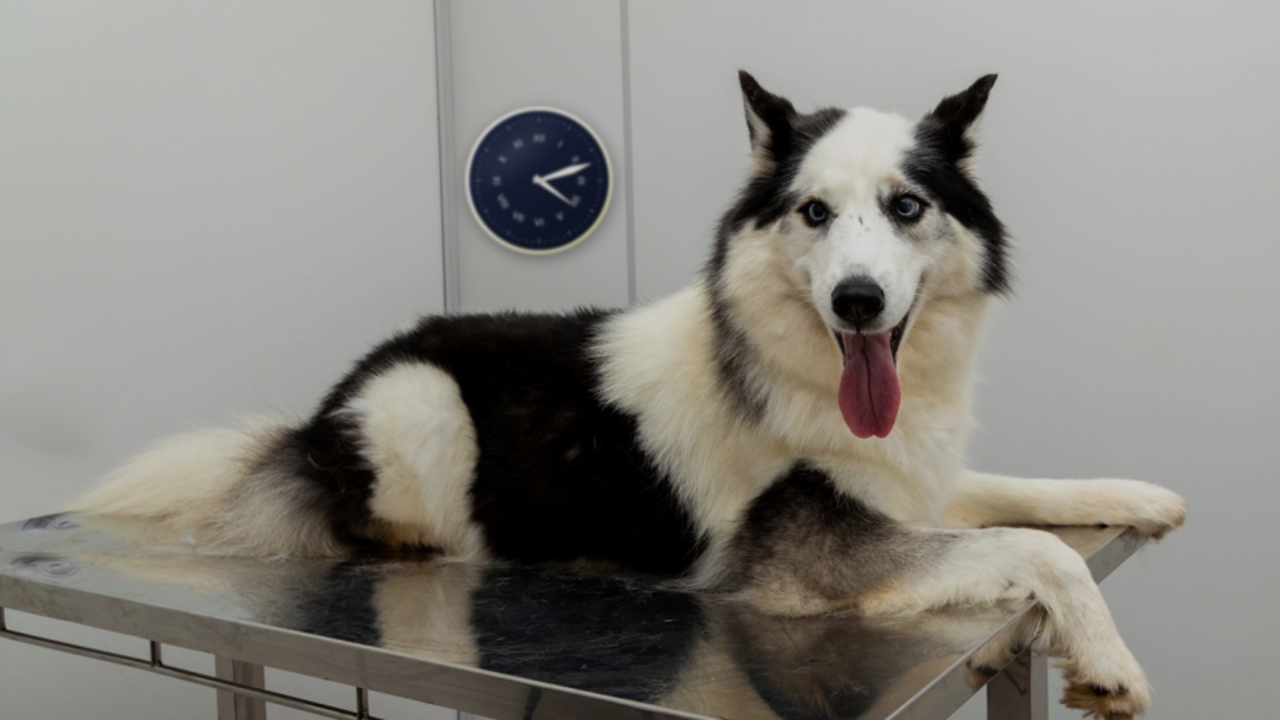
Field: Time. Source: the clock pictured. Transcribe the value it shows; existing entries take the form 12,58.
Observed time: 4,12
